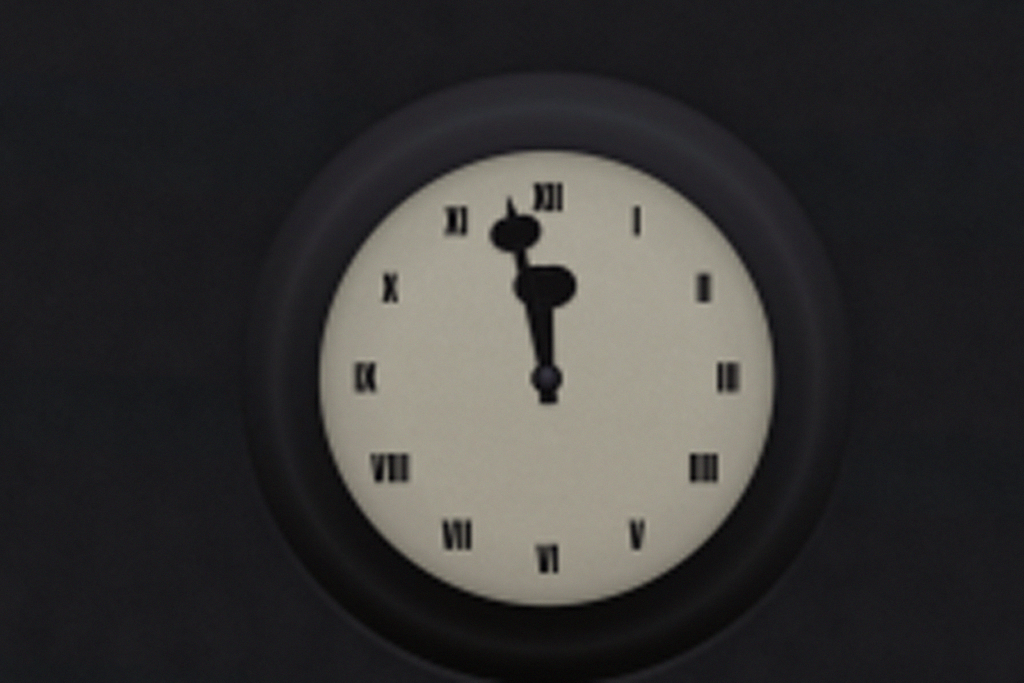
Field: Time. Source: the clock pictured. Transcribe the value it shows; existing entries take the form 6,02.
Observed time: 11,58
